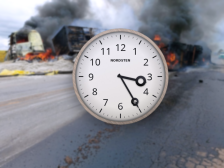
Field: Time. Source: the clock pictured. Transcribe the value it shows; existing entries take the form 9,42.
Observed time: 3,25
